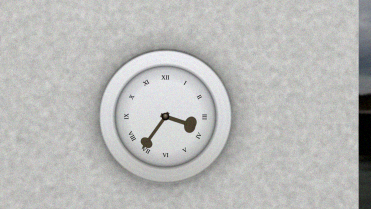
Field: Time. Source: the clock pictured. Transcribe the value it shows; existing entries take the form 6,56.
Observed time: 3,36
